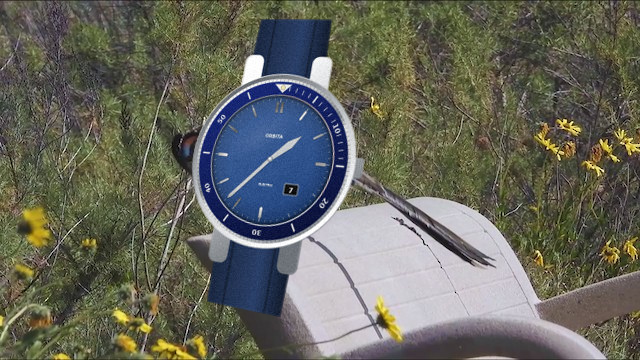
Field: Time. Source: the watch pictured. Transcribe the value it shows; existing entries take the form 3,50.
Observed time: 1,37
